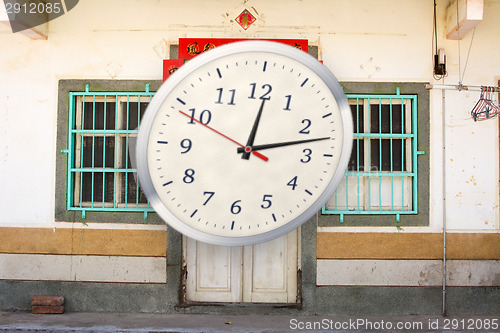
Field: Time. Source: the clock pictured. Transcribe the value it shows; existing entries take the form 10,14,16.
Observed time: 12,12,49
